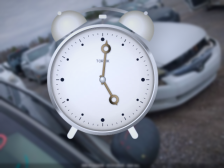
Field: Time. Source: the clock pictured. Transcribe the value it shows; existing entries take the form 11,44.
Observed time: 5,01
